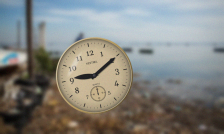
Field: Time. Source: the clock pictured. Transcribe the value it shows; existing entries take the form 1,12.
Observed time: 9,10
